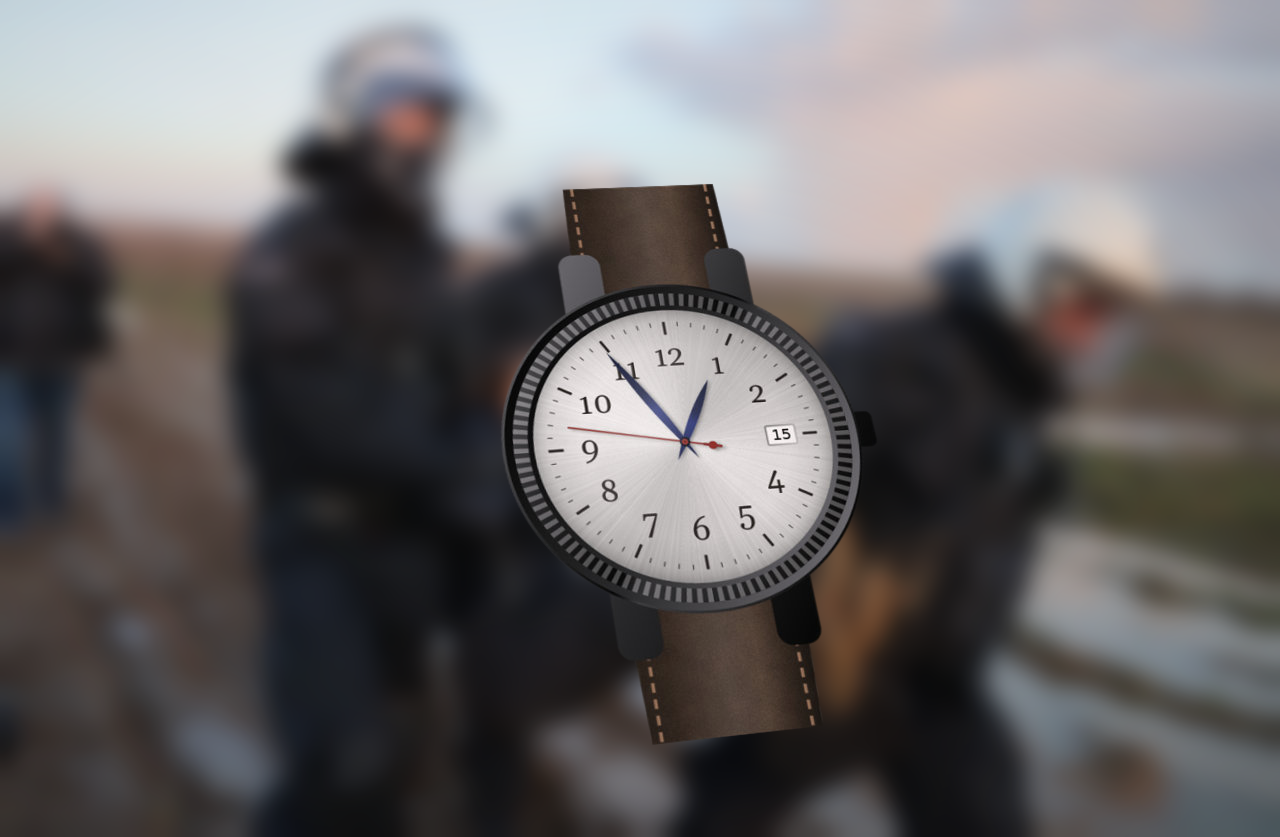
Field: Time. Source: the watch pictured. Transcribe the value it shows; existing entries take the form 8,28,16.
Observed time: 12,54,47
